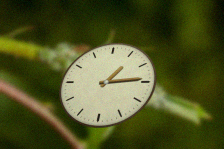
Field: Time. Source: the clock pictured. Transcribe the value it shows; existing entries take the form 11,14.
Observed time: 1,14
